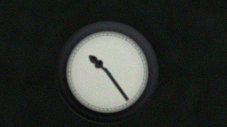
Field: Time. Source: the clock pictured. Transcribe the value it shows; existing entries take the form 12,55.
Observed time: 10,24
